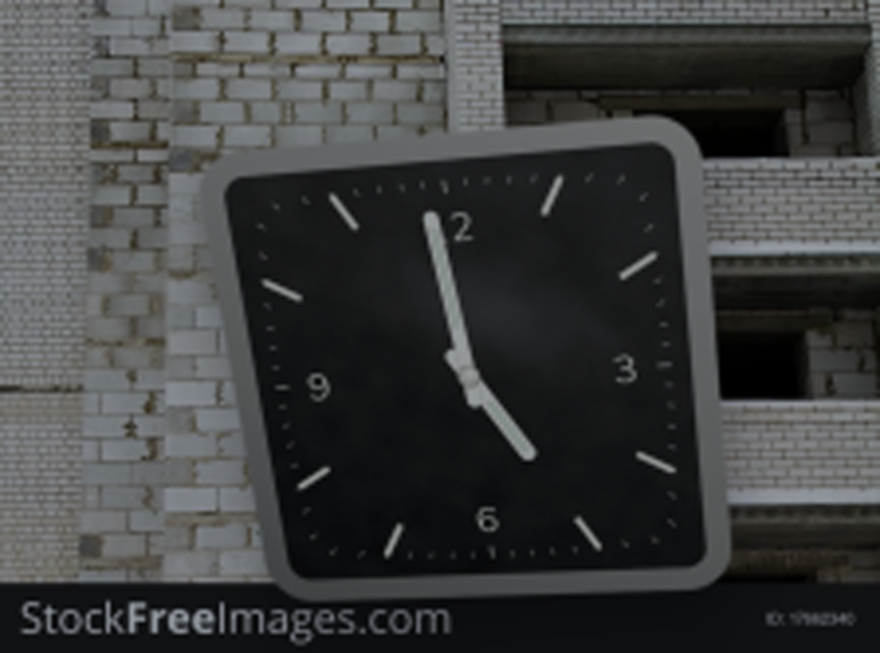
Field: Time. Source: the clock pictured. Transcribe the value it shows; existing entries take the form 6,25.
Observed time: 4,59
